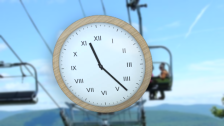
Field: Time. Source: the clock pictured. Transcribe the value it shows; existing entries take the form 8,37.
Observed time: 11,23
